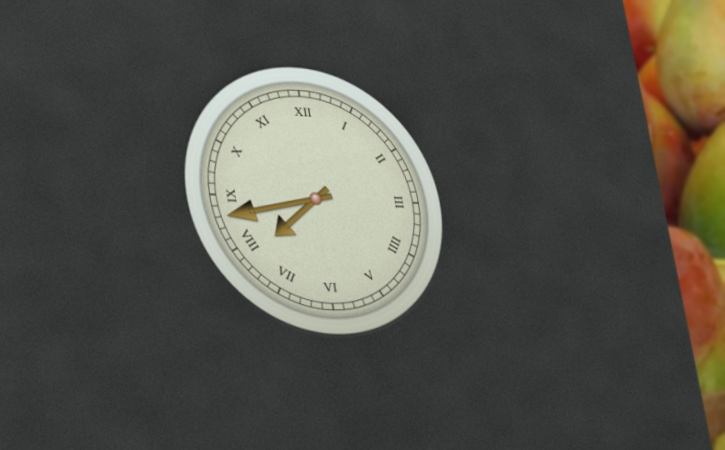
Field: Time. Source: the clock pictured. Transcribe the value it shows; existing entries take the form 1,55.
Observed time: 7,43
